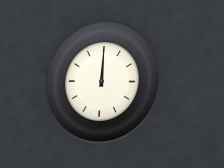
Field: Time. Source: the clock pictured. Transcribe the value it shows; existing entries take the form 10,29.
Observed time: 12,00
